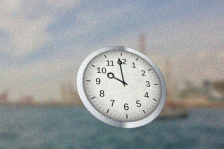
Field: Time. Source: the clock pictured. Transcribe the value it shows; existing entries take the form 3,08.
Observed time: 9,59
